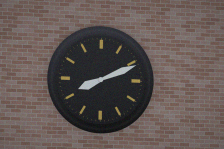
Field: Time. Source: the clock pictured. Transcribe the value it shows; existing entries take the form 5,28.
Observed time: 8,11
